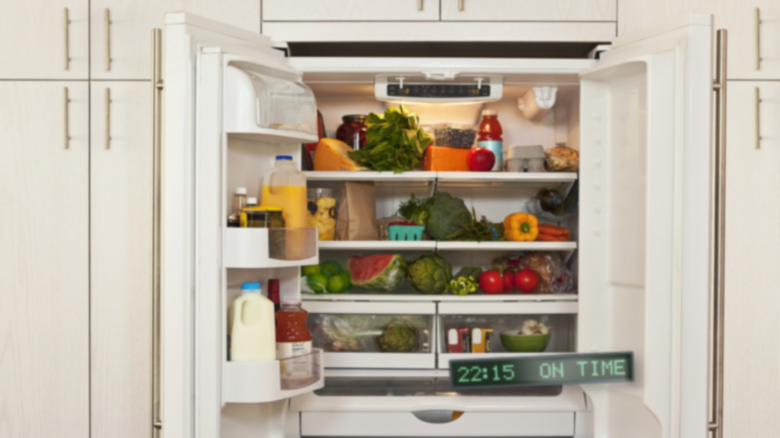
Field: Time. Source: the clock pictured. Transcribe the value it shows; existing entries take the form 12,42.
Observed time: 22,15
